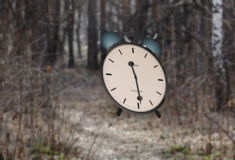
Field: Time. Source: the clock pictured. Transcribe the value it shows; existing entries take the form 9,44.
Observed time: 11,29
